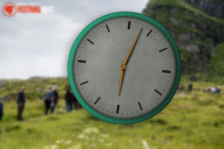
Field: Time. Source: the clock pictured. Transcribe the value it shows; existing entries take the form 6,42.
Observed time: 6,03
